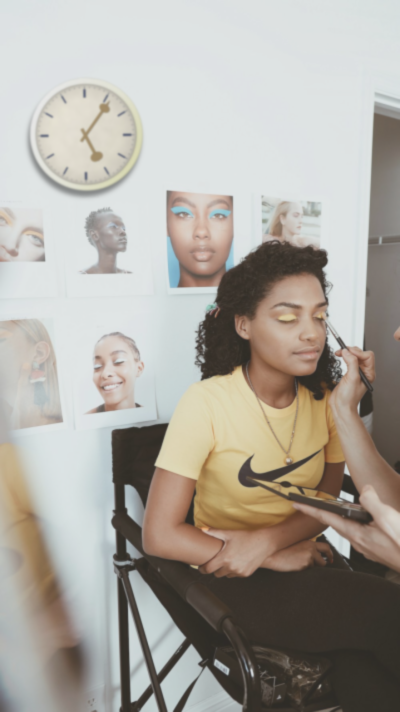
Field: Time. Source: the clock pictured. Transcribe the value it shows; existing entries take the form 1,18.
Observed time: 5,06
